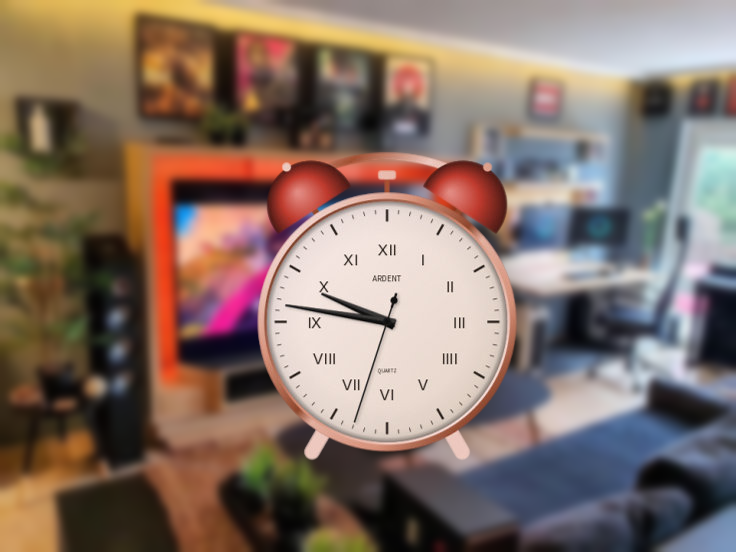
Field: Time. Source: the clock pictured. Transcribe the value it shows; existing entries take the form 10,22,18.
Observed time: 9,46,33
